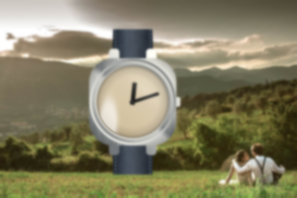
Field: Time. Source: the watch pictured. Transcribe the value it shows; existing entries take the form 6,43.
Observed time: 12,12
